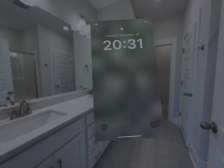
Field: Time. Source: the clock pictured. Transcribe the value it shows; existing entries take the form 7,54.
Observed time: 20,31
